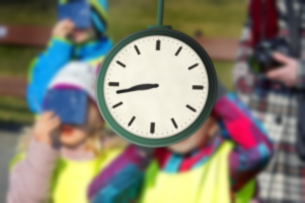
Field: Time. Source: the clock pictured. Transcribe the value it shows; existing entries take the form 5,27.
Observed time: 8,43
